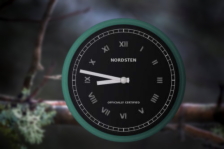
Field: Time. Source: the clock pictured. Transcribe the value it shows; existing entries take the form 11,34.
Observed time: 8,47
